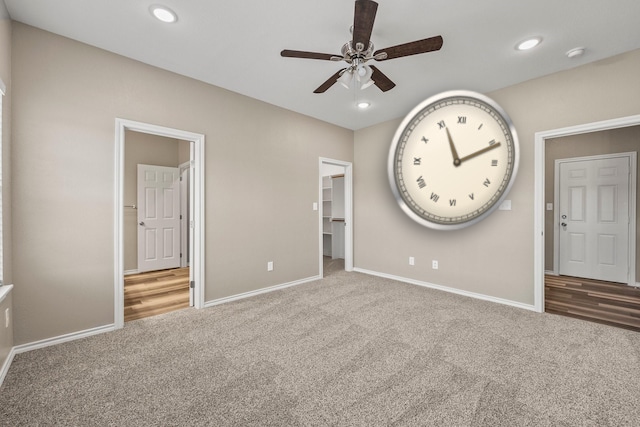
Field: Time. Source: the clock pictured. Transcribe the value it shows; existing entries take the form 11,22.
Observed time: 11,11
